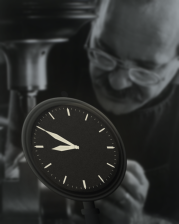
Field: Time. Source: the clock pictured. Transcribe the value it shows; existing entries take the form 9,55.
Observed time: 8,50
